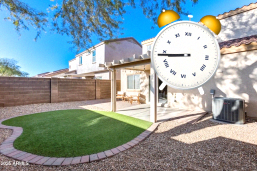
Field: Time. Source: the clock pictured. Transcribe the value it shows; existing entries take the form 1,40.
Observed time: 8,44
